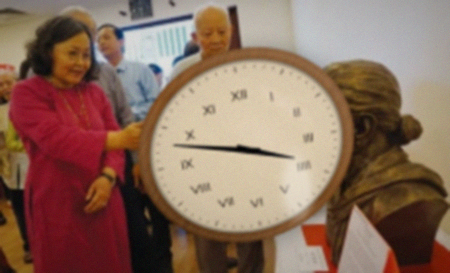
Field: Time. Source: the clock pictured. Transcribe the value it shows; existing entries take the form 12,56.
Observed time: 3,48
